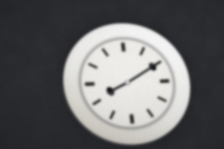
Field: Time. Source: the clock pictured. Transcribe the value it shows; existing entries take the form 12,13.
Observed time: 8,10
